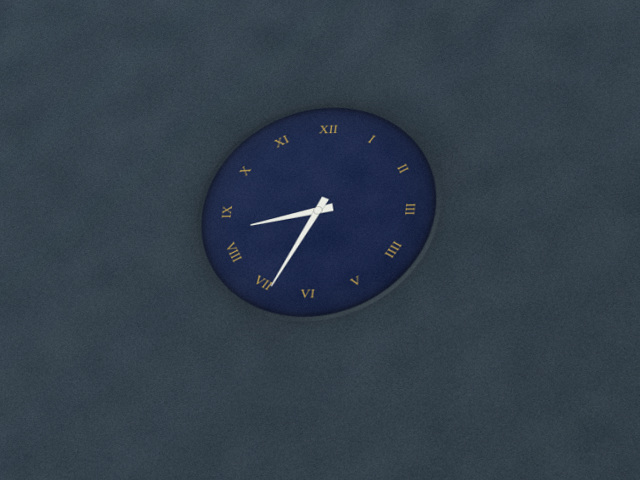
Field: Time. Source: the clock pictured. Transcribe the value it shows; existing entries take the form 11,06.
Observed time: 8,34
